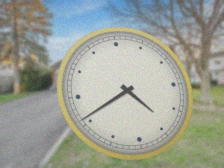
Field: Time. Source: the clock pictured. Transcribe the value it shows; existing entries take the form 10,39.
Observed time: 4,41
